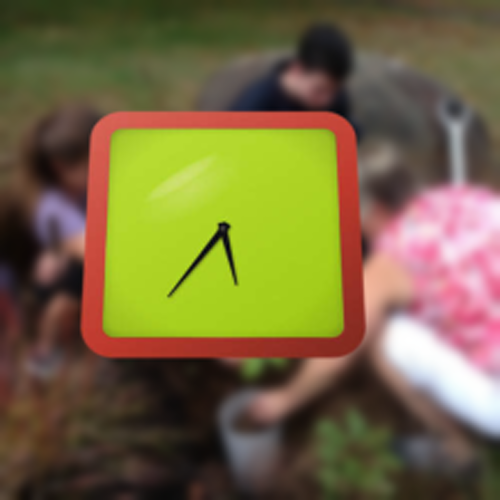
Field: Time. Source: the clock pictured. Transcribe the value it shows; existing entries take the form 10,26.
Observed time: 5,36
